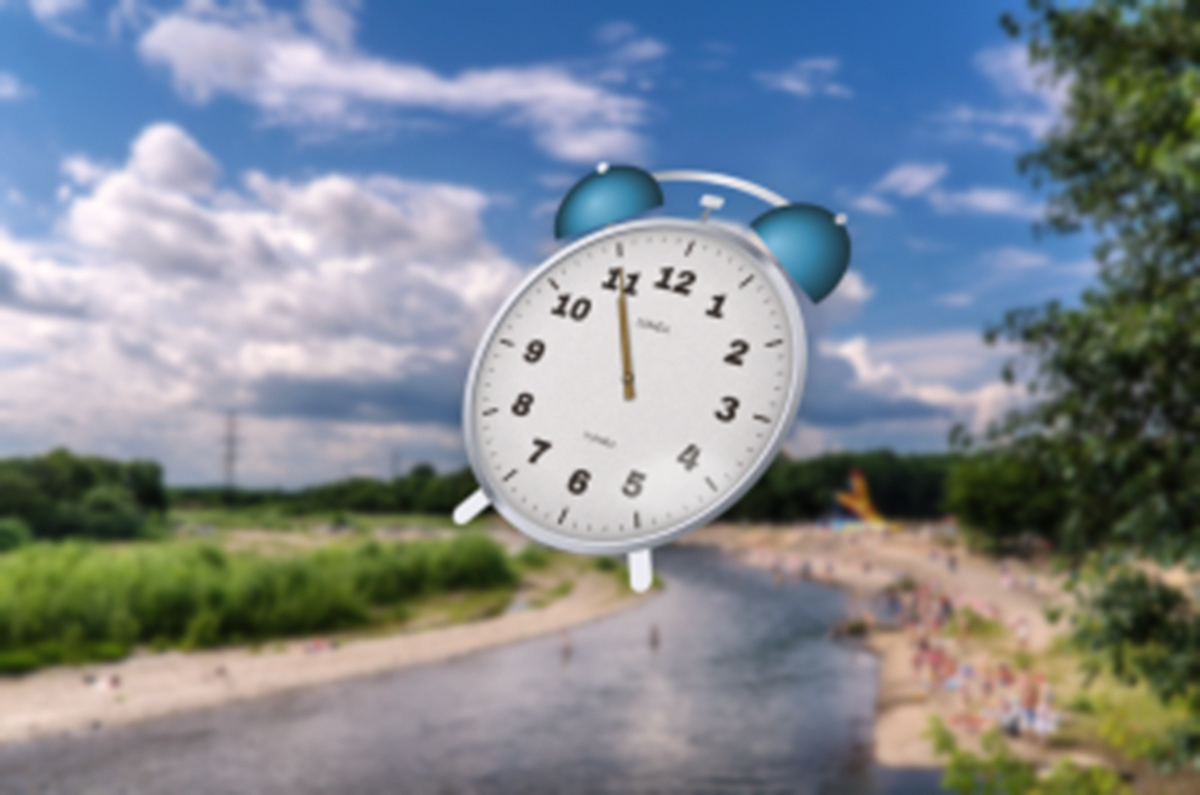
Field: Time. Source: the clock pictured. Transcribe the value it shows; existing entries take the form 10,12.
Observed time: 10,55
